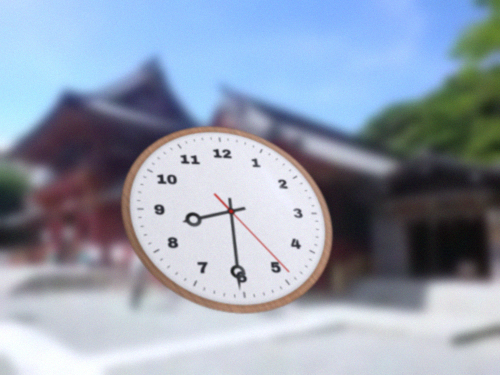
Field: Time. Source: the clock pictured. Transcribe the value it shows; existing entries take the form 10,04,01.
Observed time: 8,30,24
